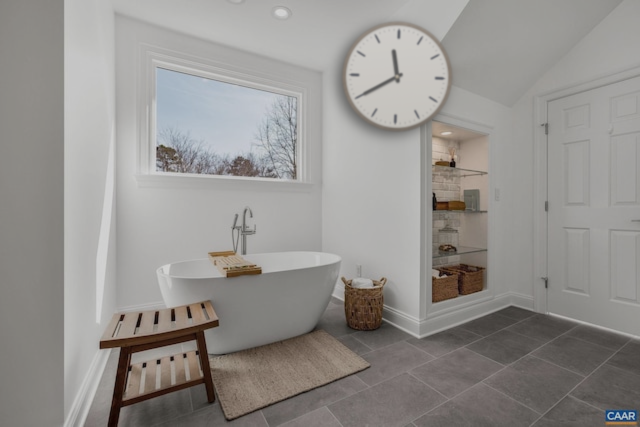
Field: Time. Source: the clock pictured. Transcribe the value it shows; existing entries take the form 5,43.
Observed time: 11,40
